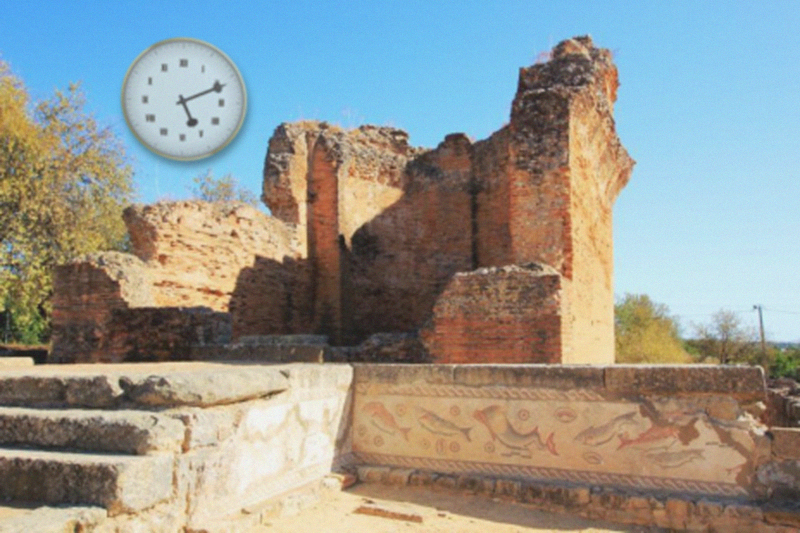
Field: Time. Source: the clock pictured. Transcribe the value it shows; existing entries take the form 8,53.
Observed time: 5,11
